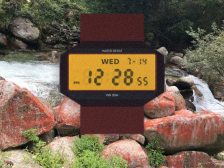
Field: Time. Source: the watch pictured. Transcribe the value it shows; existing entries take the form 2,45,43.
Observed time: 12,28,55
